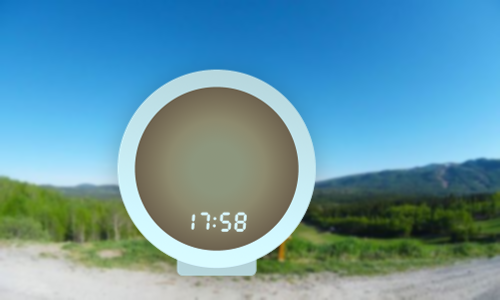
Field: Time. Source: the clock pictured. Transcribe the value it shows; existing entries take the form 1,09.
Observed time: 17,58
